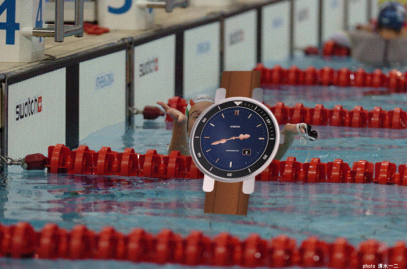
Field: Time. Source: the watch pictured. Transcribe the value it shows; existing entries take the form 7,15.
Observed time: 2,42
